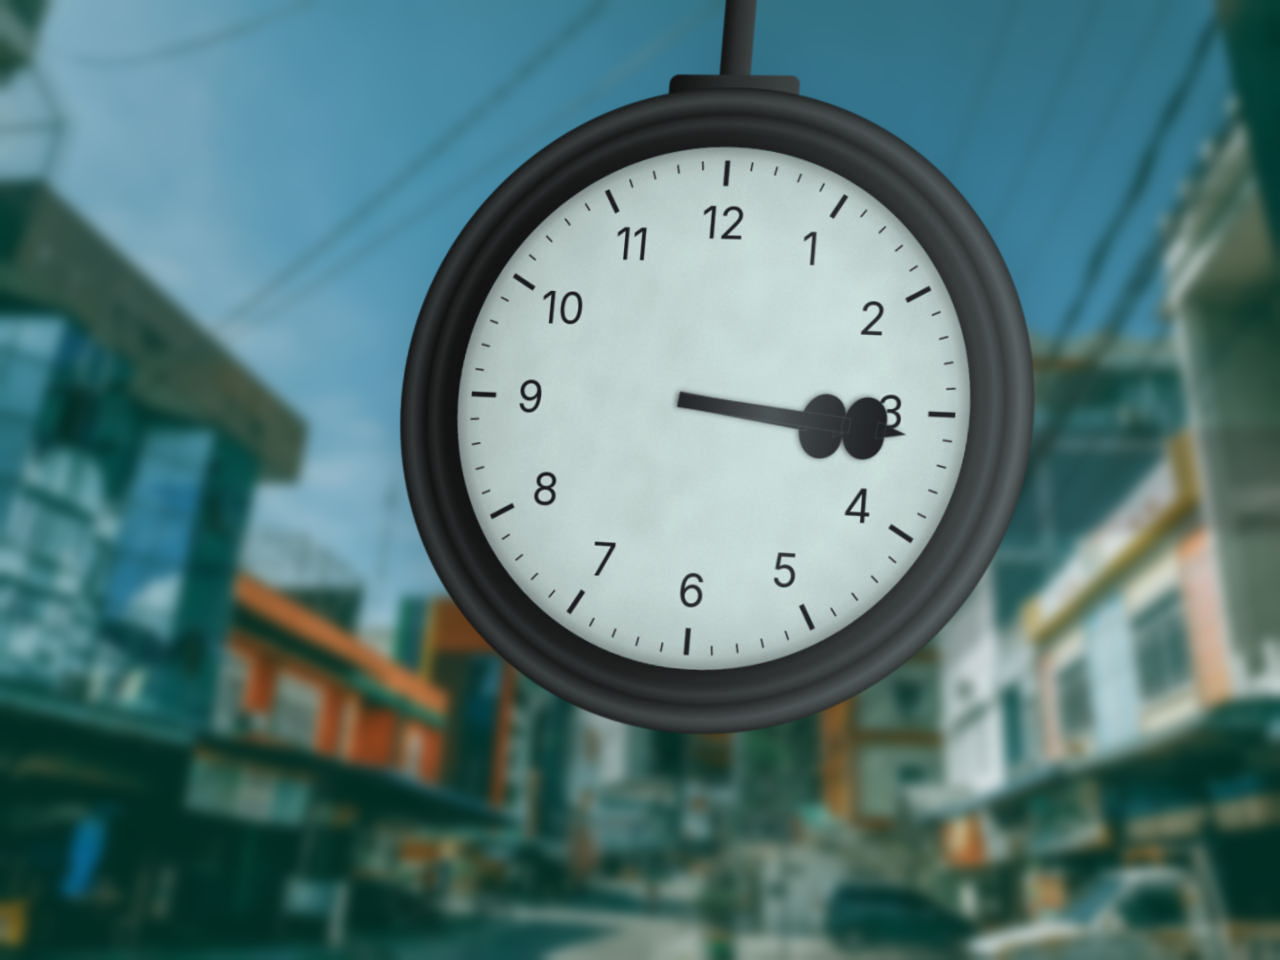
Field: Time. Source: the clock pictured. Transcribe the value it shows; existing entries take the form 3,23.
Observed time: 3,16
